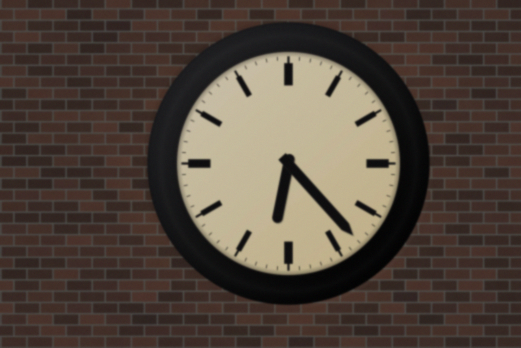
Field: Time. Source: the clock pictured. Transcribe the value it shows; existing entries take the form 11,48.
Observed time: 6,23
